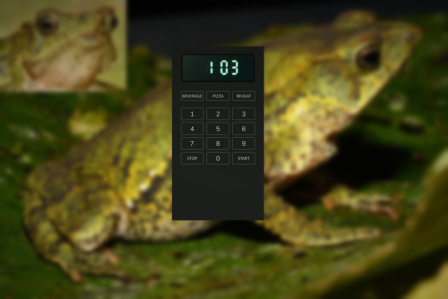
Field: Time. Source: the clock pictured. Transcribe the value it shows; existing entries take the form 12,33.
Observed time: 1,03
